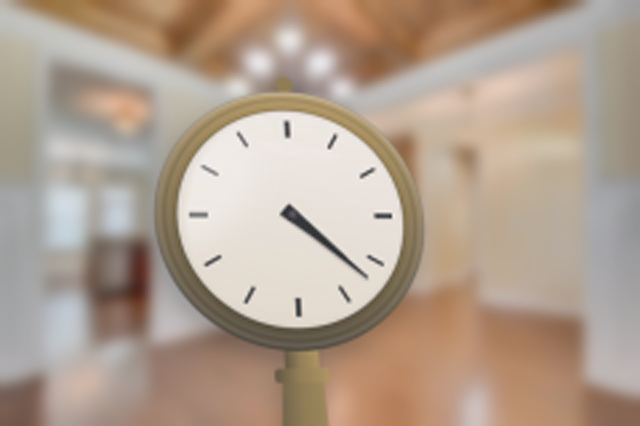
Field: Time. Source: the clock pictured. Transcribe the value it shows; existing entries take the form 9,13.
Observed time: 4,22
